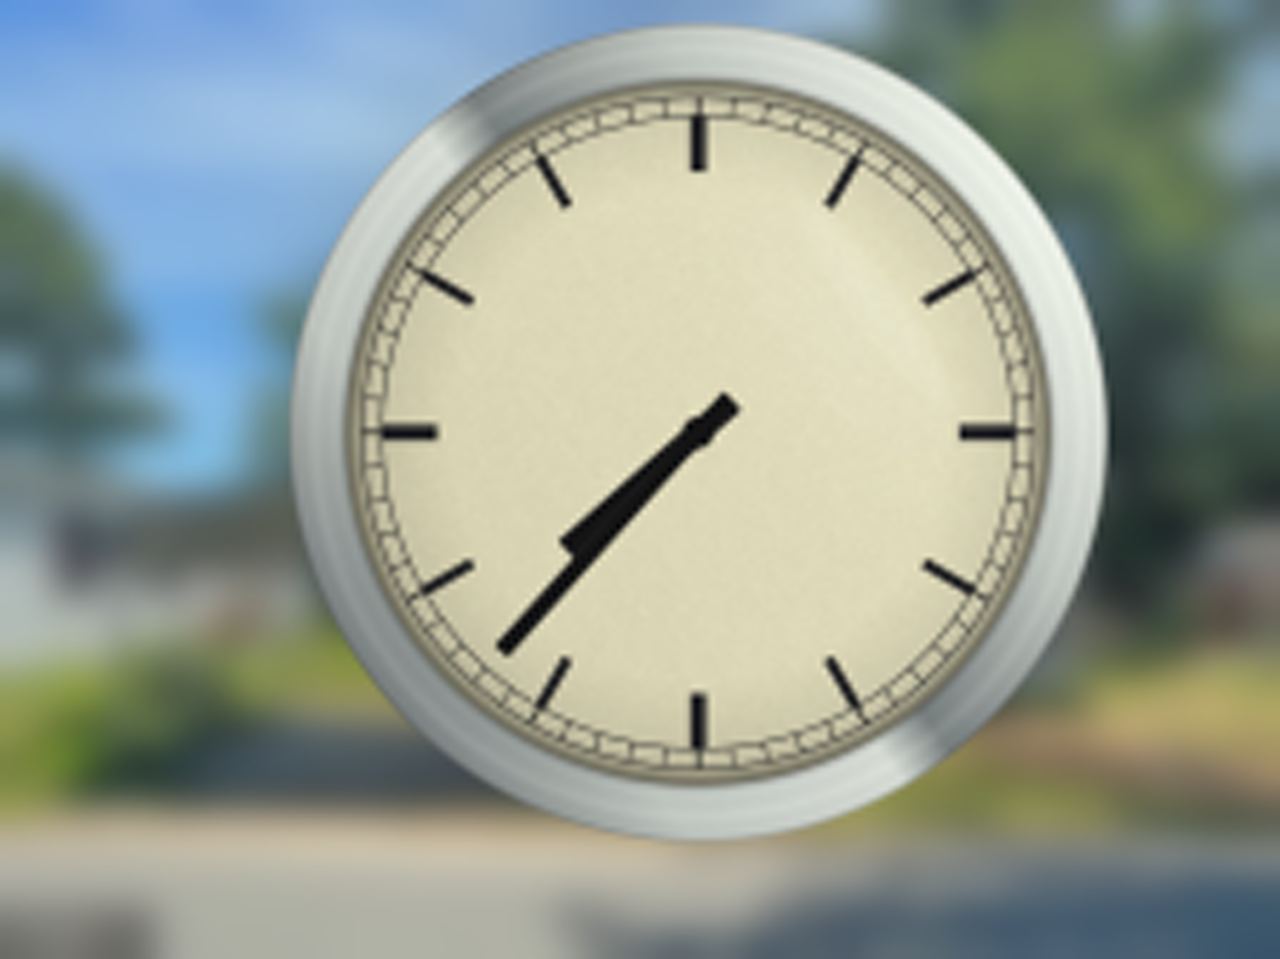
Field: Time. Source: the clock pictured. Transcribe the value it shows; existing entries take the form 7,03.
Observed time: 7,37
